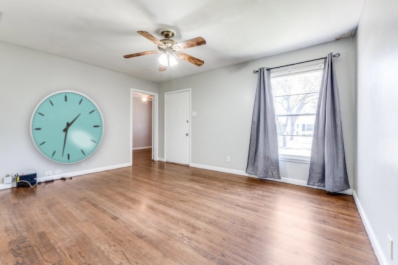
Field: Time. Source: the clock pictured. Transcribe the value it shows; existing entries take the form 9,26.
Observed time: 1,32
